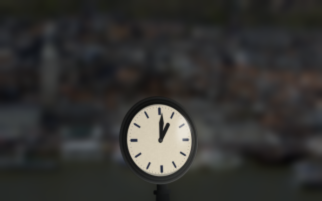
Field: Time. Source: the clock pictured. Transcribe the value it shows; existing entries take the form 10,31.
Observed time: 1,01
